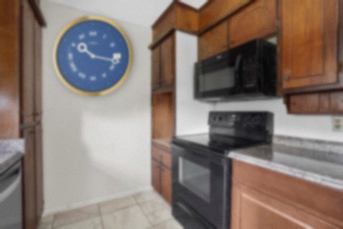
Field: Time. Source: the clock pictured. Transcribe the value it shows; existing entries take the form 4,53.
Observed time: 10,17
